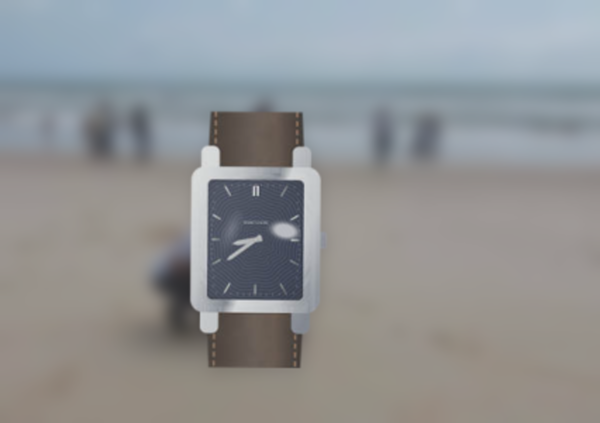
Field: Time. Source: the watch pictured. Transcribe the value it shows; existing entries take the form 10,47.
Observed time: 8,39
